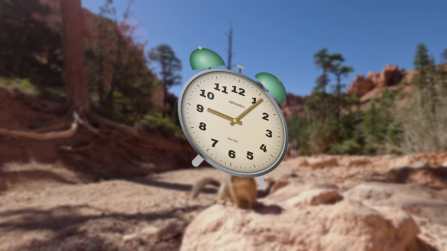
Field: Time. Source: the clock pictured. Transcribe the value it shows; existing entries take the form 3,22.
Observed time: 9,06
